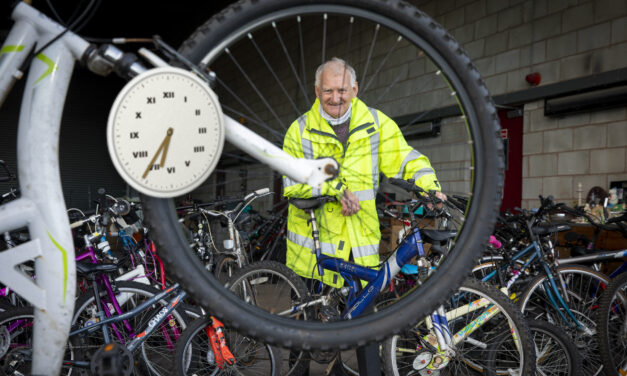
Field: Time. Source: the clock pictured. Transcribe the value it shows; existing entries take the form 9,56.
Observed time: 6,36
